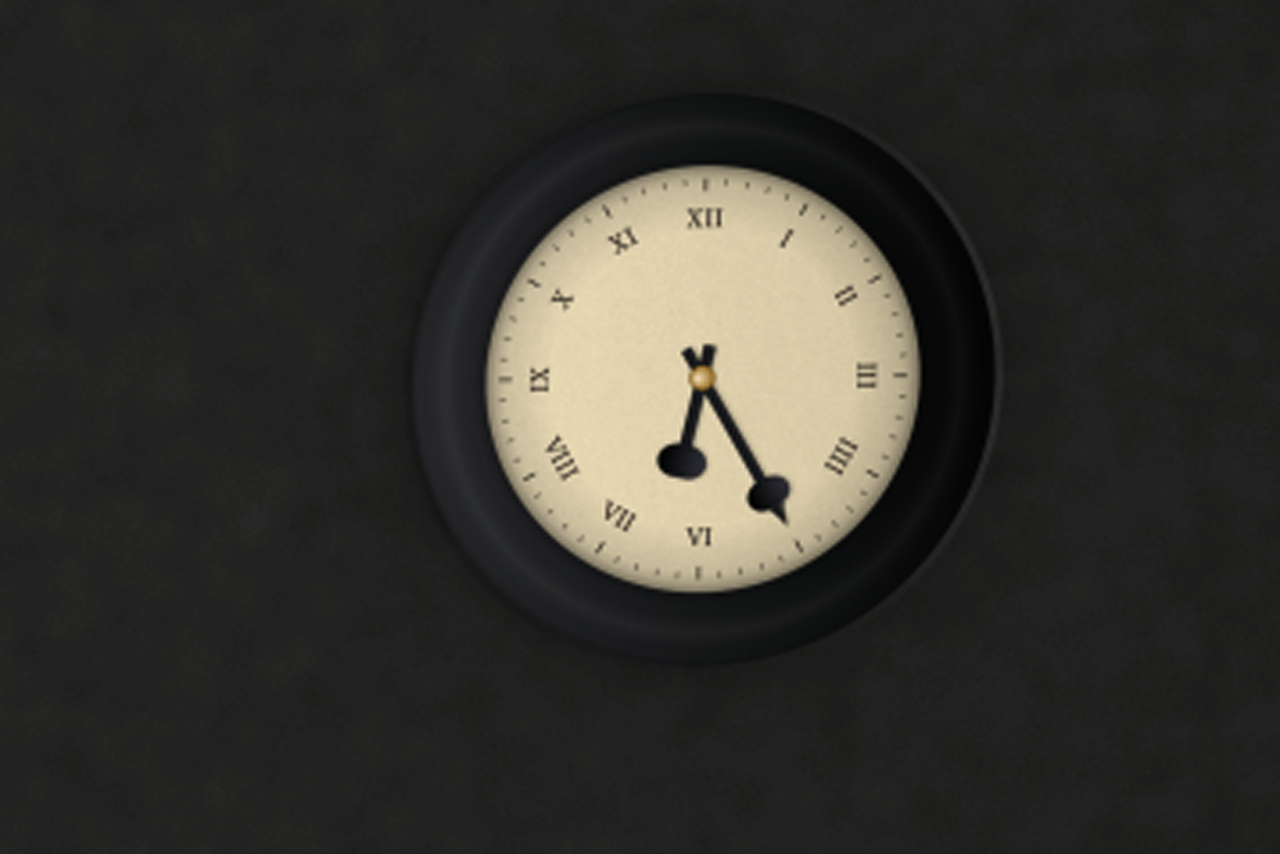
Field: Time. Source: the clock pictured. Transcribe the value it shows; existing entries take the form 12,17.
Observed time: 6,25
